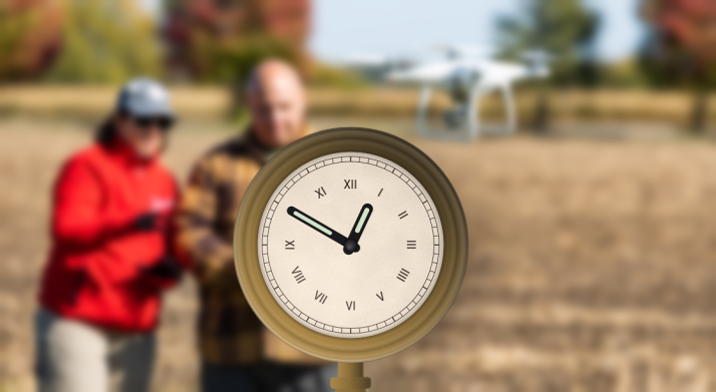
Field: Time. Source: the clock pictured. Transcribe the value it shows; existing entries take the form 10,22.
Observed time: 12,50
